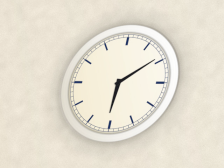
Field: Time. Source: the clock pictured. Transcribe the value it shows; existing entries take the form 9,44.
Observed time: 6,09
